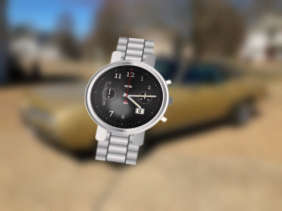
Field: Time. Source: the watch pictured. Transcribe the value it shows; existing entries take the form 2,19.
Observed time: 4,14
